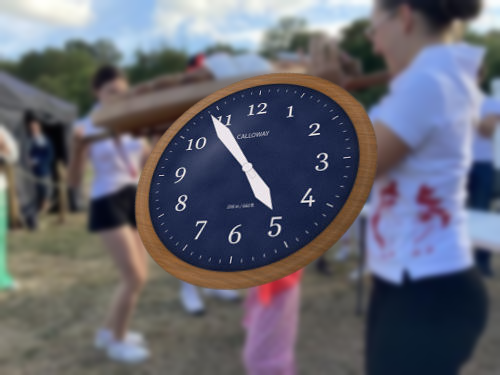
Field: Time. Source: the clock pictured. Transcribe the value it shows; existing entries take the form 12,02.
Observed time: 4,54
